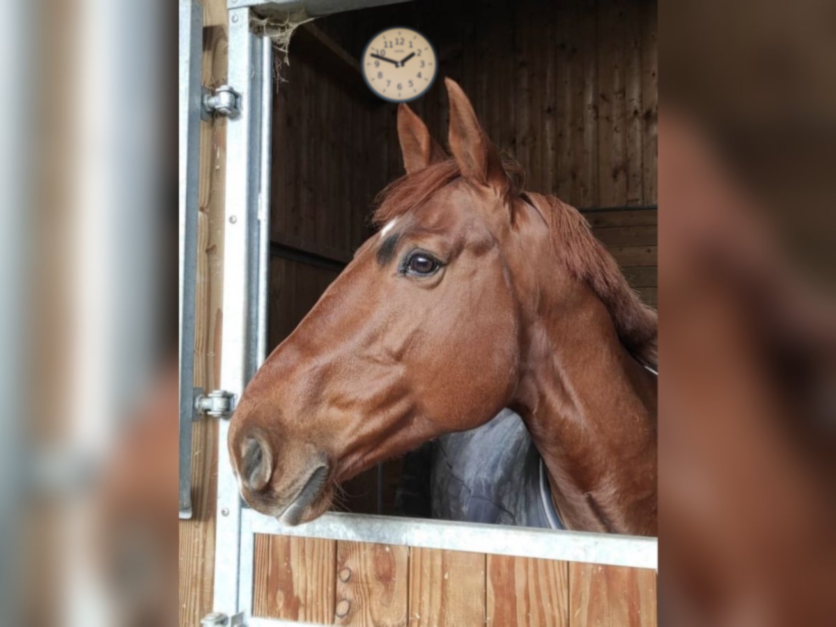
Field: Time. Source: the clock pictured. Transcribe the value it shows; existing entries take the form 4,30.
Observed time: 1,48
